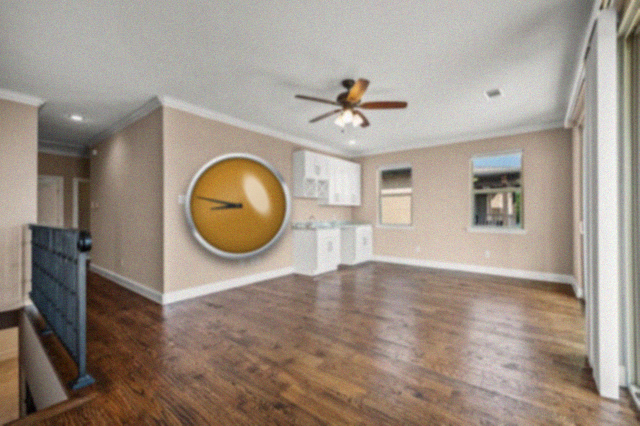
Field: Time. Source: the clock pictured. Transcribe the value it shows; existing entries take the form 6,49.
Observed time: 8,47
